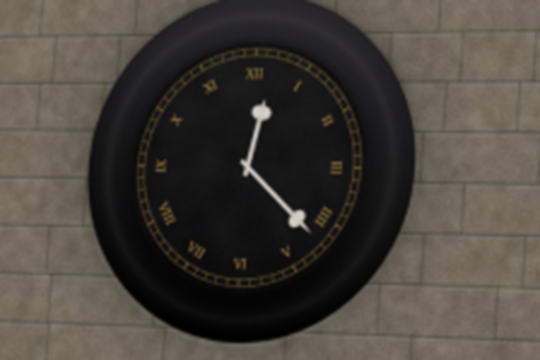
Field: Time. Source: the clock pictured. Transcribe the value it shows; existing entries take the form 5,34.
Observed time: 12,22
